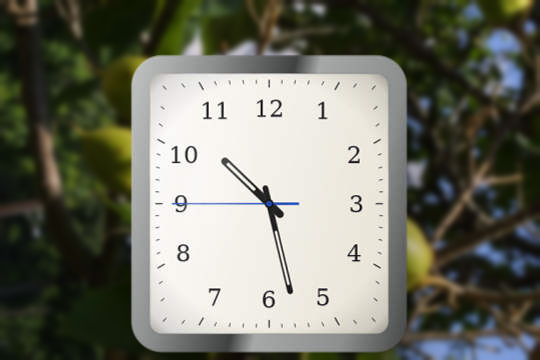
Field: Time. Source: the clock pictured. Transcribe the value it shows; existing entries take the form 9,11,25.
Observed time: 10,27,45
